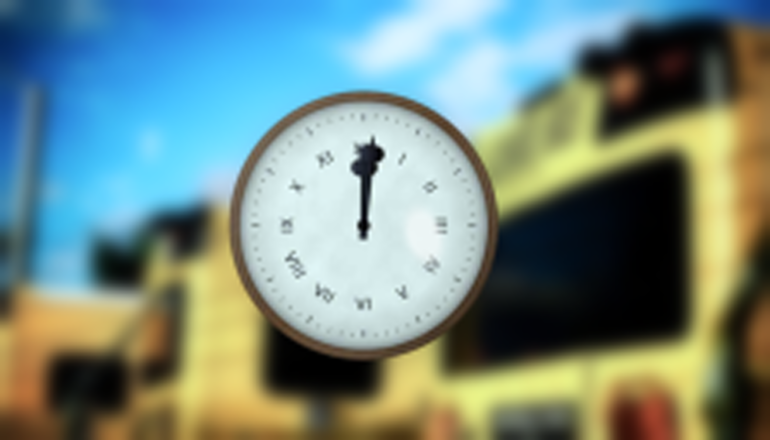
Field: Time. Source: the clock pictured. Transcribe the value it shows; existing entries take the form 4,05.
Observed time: 12,01
